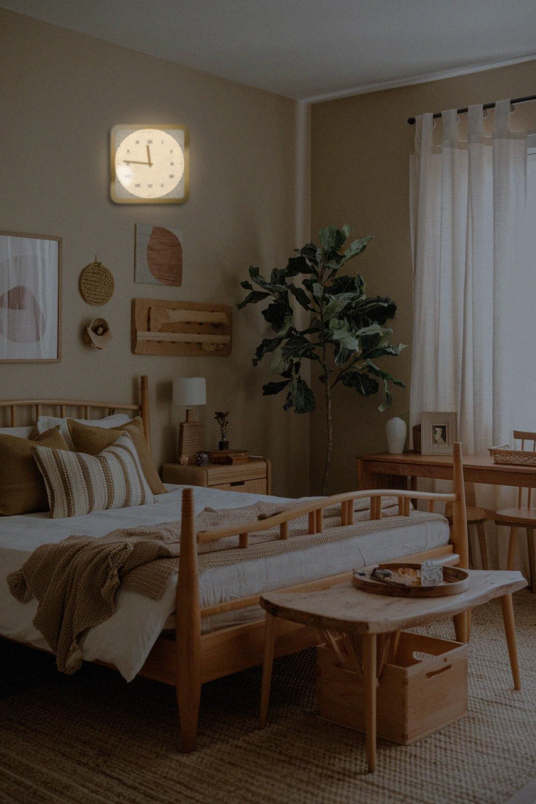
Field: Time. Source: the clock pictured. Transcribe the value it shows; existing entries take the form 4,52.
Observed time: 11,46
